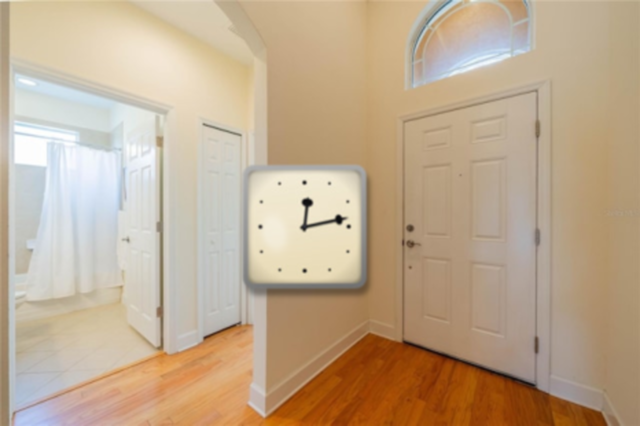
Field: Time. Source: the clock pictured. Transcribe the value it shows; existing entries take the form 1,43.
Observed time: 12,13
